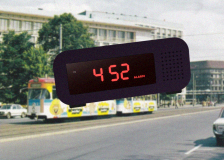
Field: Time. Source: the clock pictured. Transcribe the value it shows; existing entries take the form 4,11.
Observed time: 4,52
